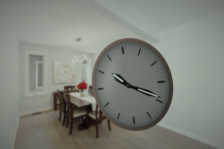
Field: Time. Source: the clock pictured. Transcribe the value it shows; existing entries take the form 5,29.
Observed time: 10,19
